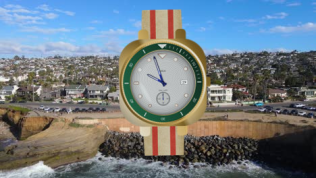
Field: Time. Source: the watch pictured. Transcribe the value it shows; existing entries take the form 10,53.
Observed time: 9,57
